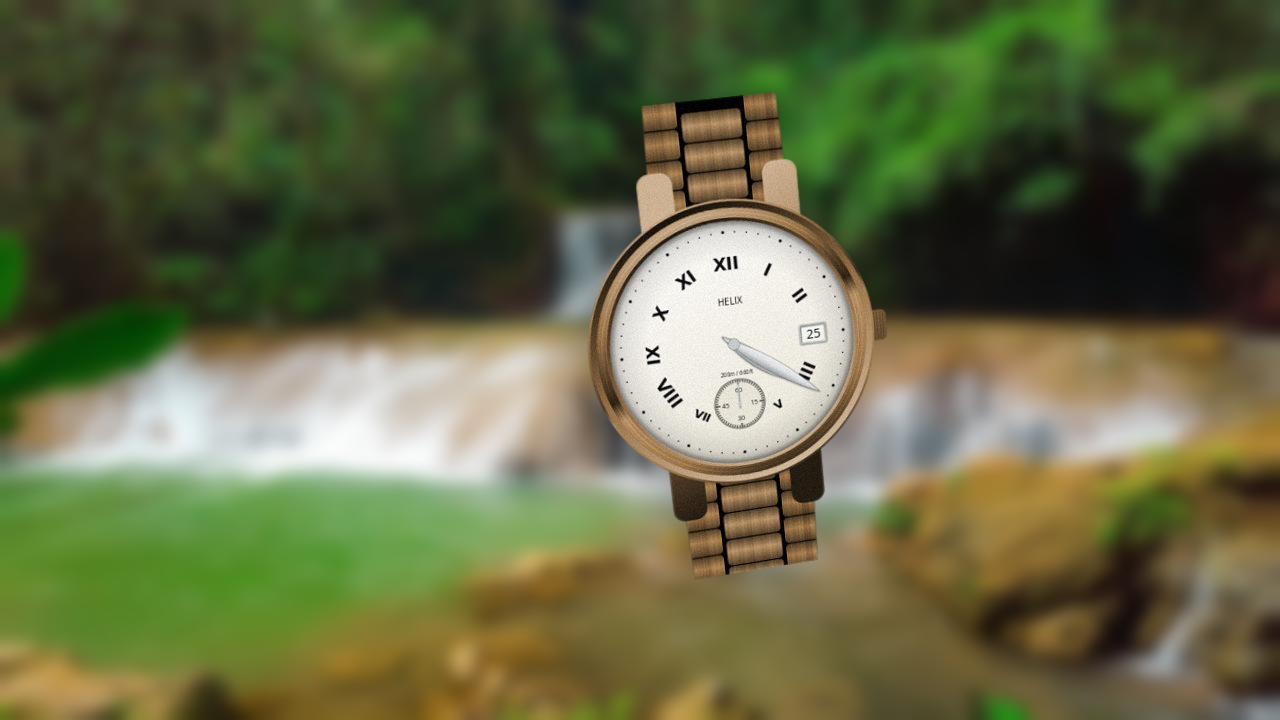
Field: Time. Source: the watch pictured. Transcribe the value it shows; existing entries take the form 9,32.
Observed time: 4,21
